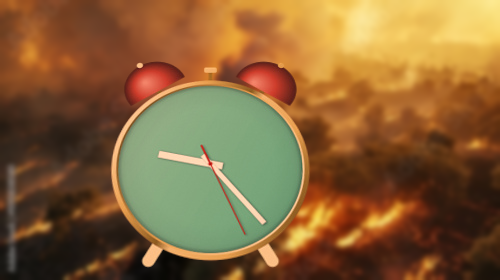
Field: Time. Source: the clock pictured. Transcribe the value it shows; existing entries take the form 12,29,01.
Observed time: 9,23,26
